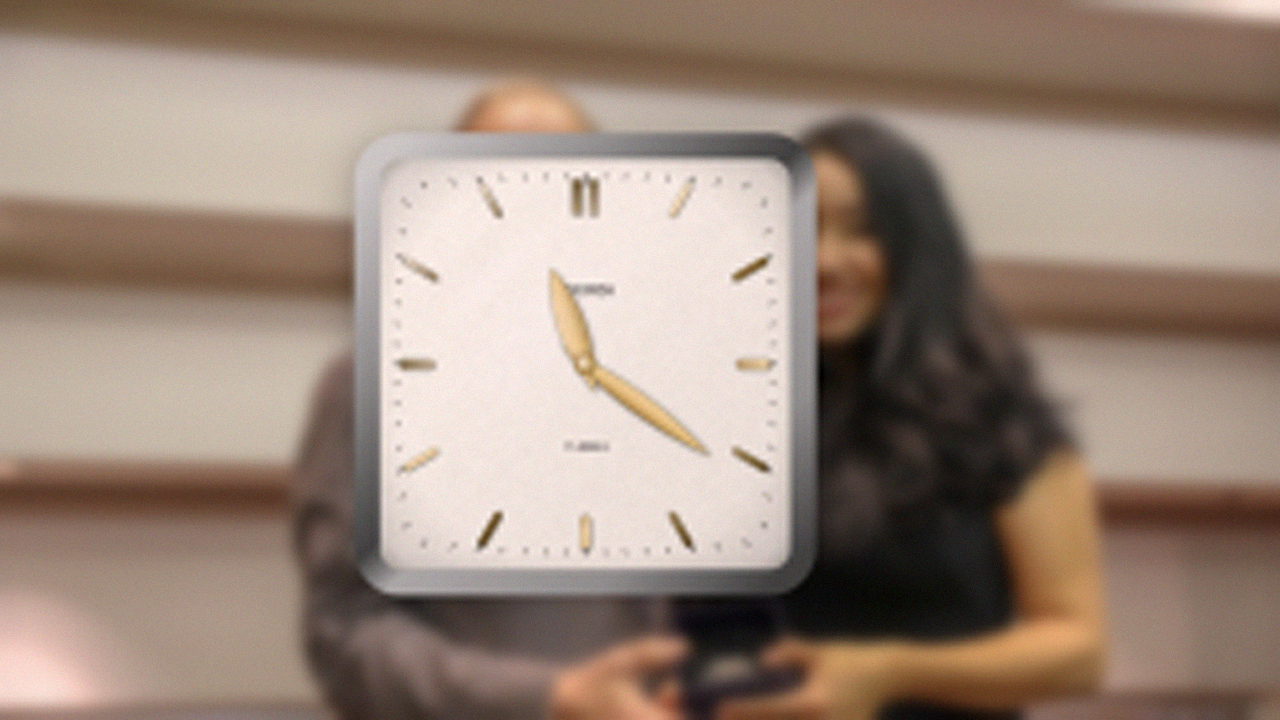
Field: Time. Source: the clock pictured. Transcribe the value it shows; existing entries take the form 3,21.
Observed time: 11,21
